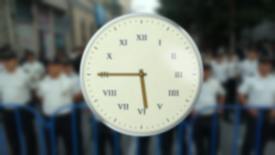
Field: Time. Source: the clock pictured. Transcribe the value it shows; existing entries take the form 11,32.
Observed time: 5,45
